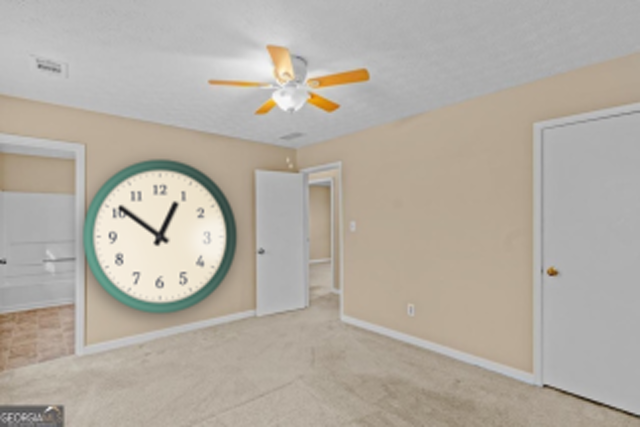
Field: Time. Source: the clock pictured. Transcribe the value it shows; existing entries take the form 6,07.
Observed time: 12,51
